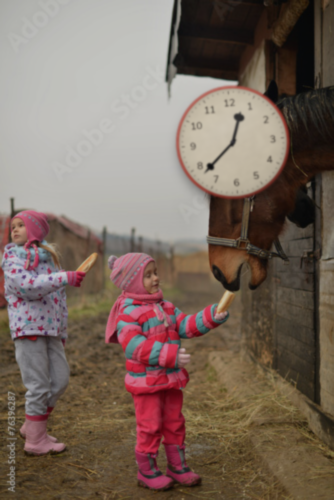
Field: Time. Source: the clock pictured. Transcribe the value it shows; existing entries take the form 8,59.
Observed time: 12,38
